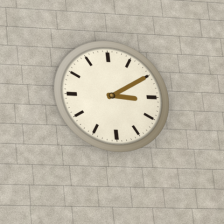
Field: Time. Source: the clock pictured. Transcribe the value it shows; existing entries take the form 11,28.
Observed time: 3,10
